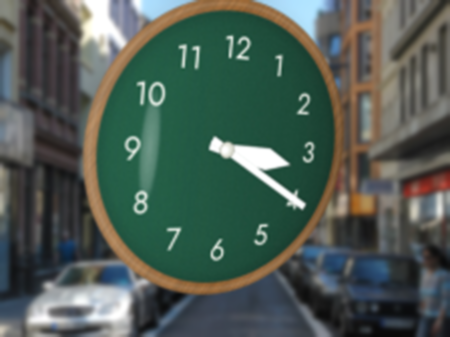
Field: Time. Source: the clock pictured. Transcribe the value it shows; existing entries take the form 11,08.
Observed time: 3,20
